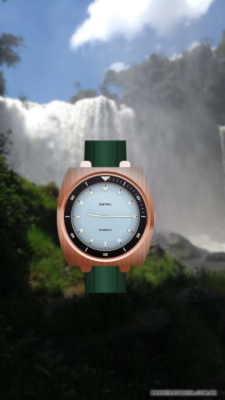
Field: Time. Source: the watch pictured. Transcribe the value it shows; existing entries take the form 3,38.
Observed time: 9,15
